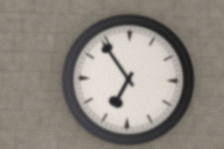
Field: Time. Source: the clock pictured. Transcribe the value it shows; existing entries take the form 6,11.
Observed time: 6,54
